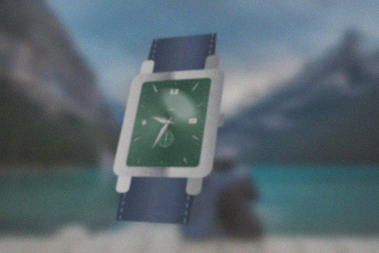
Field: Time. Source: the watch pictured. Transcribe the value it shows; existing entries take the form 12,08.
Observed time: 9,34
